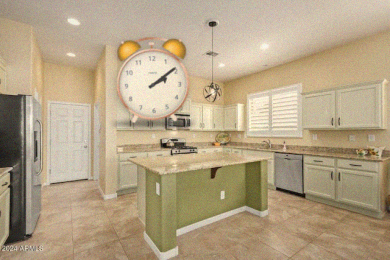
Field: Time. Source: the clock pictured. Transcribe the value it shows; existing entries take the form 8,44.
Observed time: 2,09
